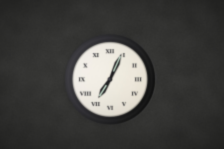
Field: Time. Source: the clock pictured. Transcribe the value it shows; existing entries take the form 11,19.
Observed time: 7,04
